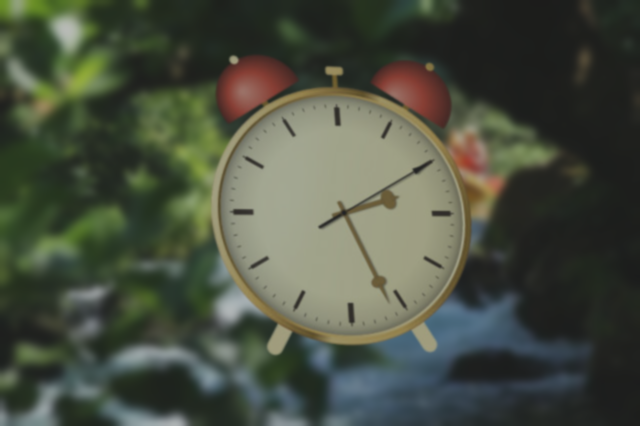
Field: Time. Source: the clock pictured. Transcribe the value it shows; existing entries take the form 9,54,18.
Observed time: 2,26,10
